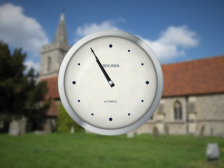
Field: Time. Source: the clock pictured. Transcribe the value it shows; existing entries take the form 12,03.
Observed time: 10,55
